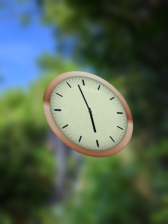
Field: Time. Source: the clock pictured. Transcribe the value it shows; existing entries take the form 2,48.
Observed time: 5,58
